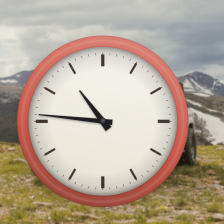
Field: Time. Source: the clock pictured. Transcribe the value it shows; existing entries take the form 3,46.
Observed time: 10,46
